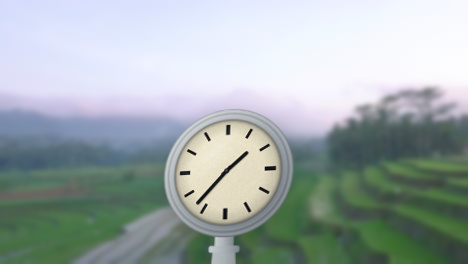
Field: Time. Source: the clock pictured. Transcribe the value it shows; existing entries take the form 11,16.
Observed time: 1,37
